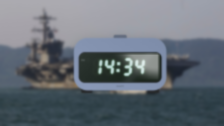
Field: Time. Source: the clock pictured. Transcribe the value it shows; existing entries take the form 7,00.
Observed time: 14,34
